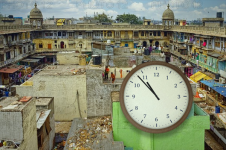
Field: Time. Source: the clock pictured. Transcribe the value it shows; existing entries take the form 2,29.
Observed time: 10,53
